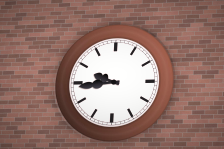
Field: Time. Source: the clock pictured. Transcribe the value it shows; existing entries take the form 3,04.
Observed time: 9,44
